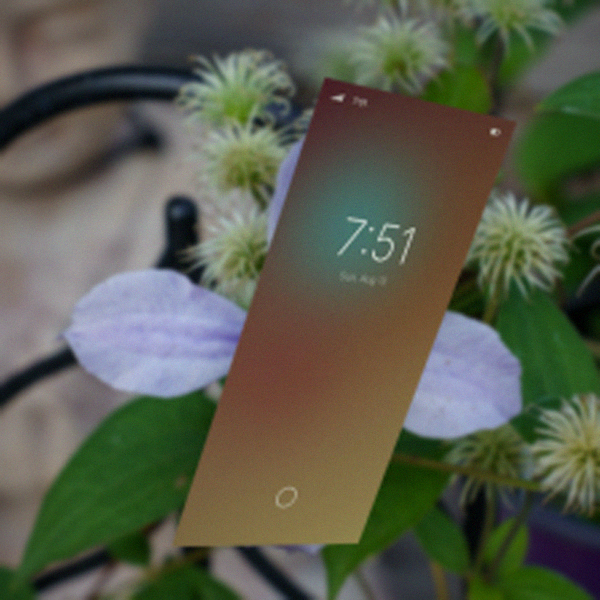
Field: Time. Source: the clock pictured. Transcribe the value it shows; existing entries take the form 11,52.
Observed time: 7,51
